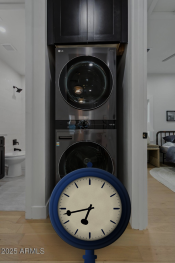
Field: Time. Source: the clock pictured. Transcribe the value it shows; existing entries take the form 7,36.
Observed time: 6,43
